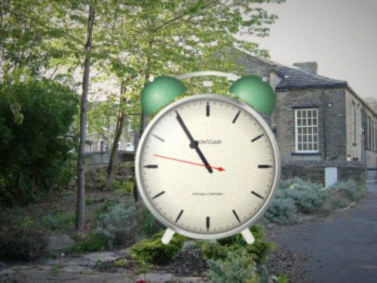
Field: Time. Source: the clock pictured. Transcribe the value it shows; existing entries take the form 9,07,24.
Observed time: 10,54,47
